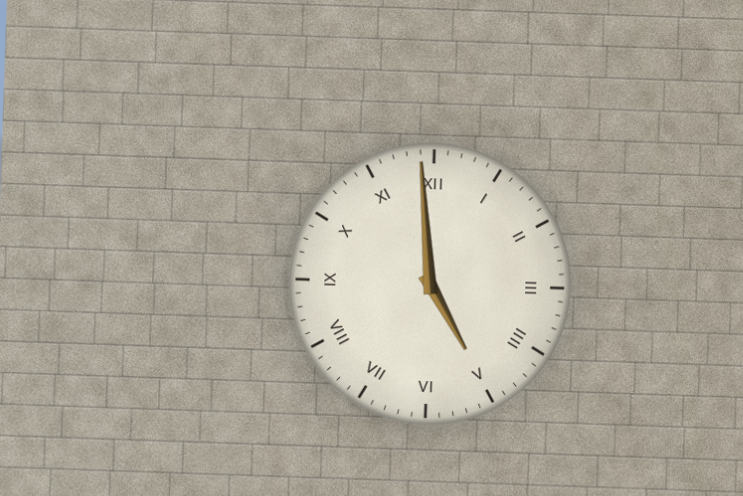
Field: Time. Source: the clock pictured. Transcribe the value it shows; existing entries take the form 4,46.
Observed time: 4,59
